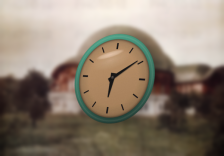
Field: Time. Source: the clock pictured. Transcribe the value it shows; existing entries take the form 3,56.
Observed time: 6,09
